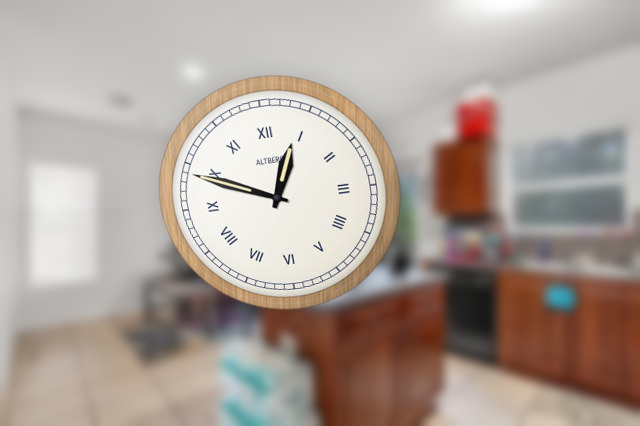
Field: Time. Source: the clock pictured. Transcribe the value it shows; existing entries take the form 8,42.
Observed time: 12,49
